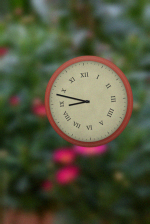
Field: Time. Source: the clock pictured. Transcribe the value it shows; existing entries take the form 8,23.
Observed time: 8,48
